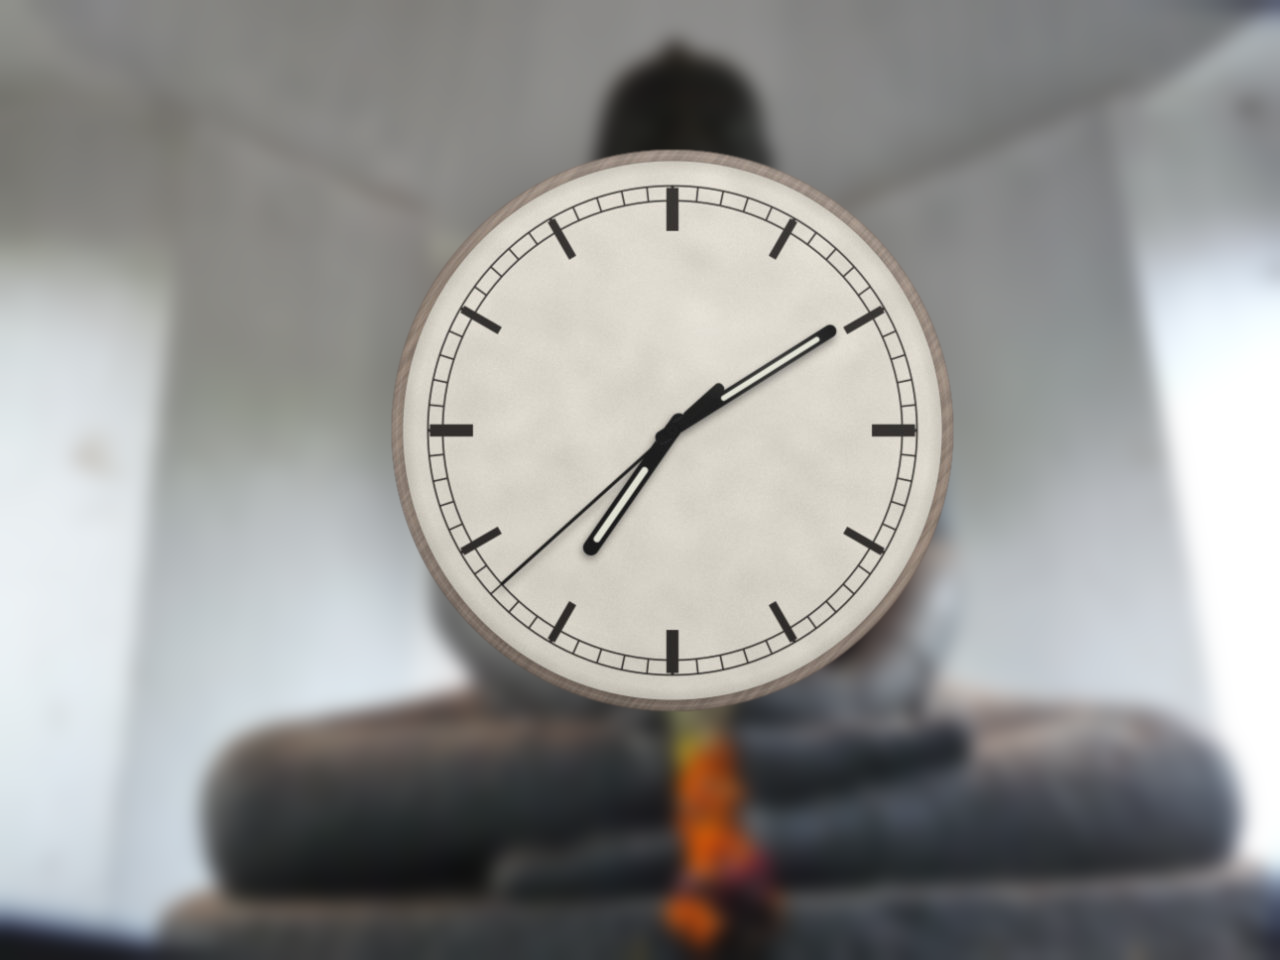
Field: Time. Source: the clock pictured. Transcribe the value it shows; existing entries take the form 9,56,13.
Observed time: 7,09,38
